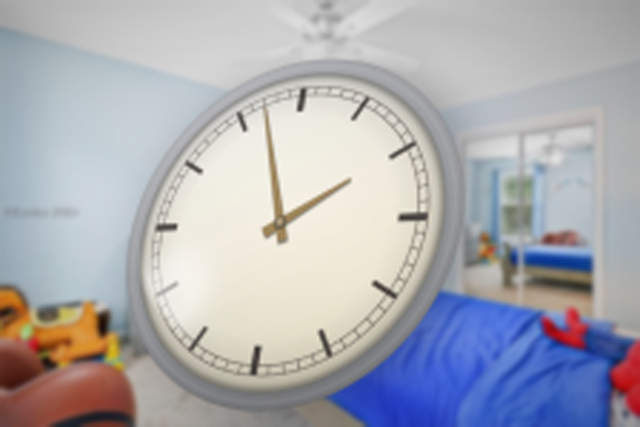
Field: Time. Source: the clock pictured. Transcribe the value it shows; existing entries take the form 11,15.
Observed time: 1,57
